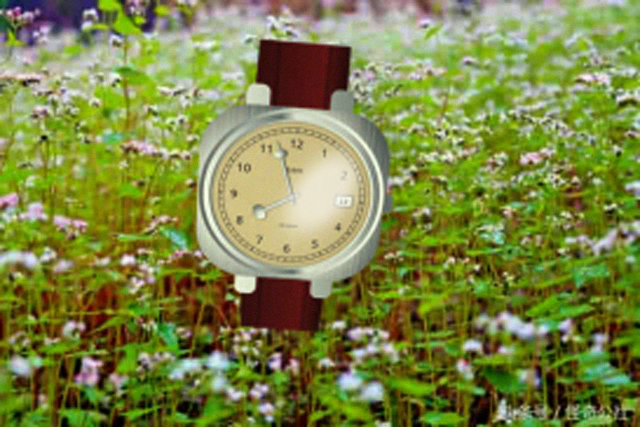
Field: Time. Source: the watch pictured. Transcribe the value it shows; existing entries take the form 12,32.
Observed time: 7,57
